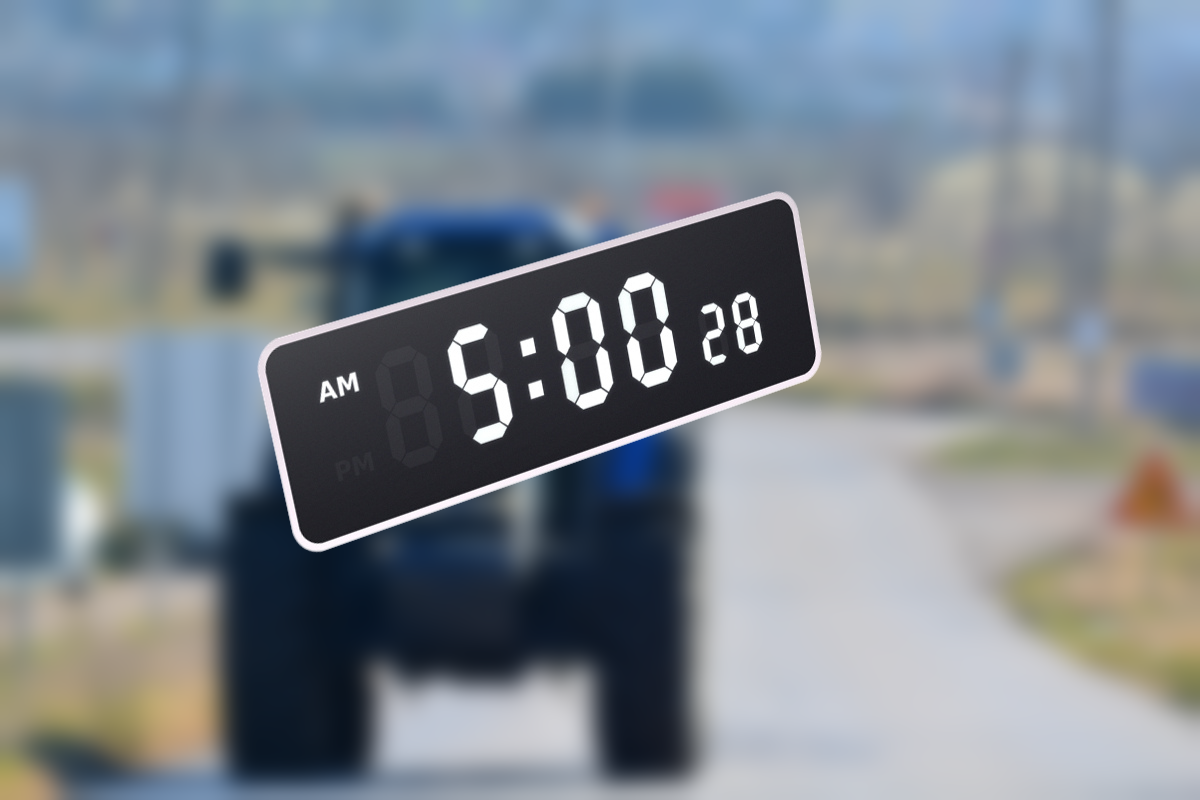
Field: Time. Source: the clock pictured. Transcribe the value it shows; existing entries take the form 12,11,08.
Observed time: 5,00,28
